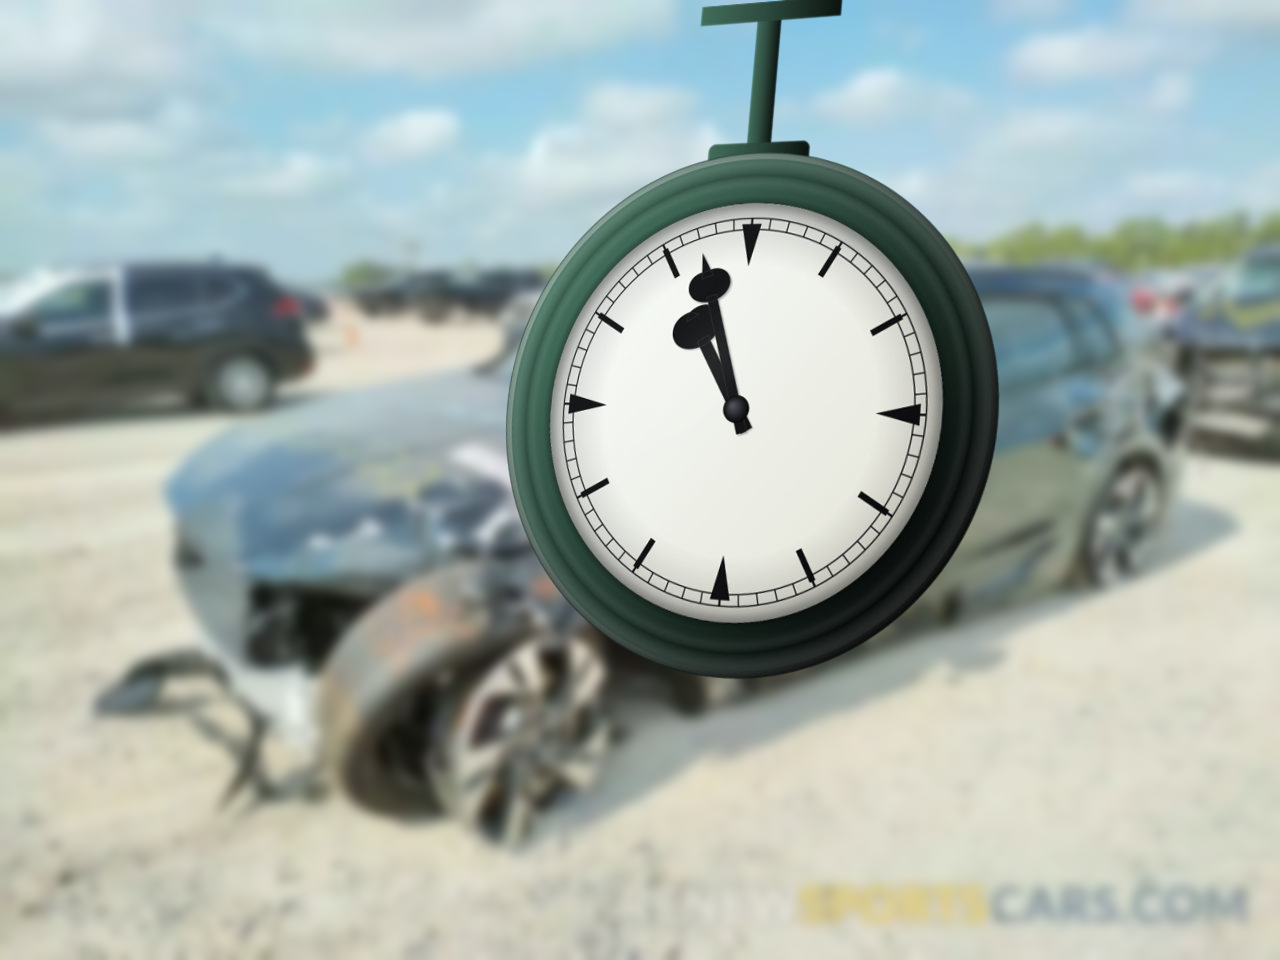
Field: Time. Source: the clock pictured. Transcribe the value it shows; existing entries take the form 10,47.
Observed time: 10,57
